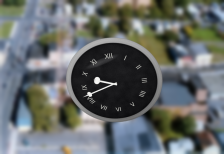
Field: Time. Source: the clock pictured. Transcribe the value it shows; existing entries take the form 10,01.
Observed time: 9,42
